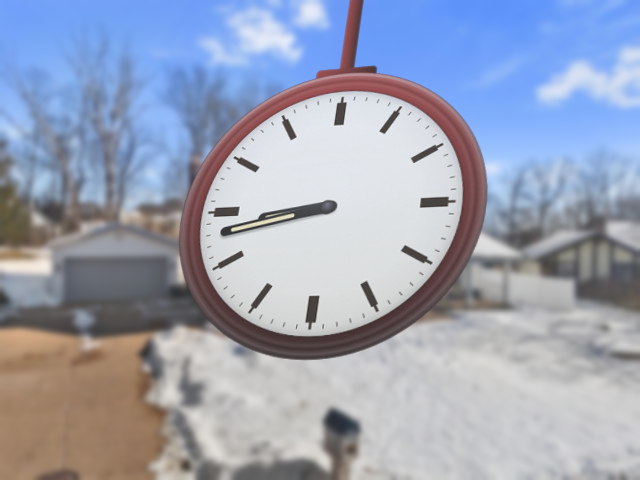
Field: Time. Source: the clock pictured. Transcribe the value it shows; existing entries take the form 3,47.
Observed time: 8,43
